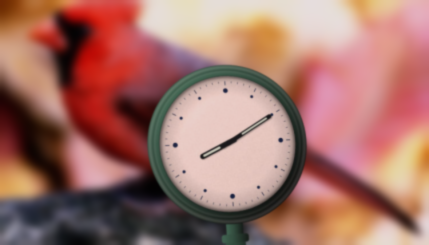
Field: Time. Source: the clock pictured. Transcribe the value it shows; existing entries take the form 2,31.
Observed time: 8,10
